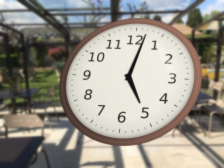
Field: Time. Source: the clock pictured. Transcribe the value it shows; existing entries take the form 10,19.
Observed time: 5,02
